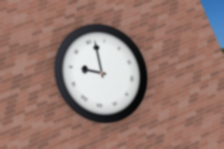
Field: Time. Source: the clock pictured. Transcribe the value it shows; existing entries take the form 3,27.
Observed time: 10,02
